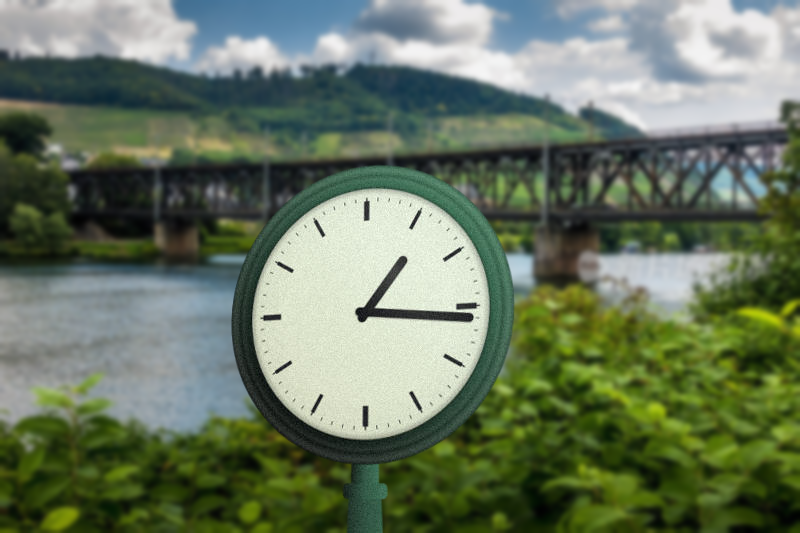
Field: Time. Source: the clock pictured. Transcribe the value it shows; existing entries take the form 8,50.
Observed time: 1,16
